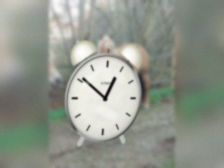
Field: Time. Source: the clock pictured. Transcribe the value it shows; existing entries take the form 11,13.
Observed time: 12,51
